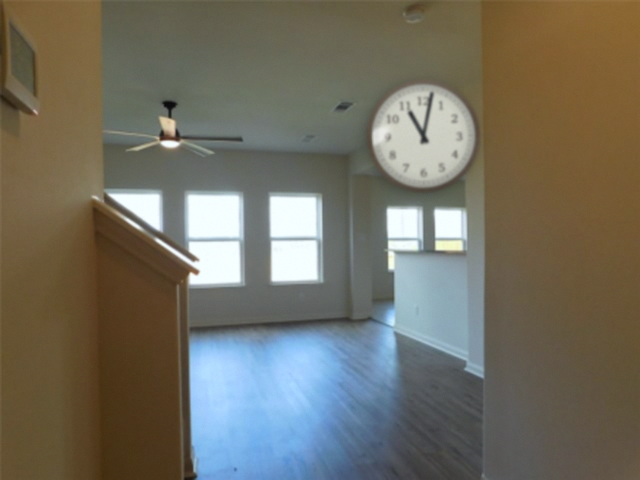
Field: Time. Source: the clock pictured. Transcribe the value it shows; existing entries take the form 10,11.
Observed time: 11,02
